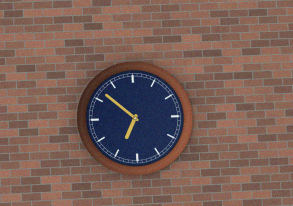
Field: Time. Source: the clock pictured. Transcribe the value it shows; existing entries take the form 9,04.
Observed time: 6,52
